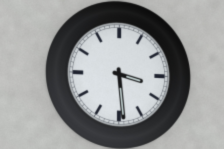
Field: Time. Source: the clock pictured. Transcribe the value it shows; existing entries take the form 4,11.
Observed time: 3,29
